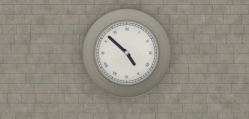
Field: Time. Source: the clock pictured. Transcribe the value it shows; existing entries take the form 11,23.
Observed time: 4,52
